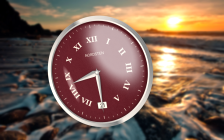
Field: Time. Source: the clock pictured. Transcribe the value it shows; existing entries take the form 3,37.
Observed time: 8,30
